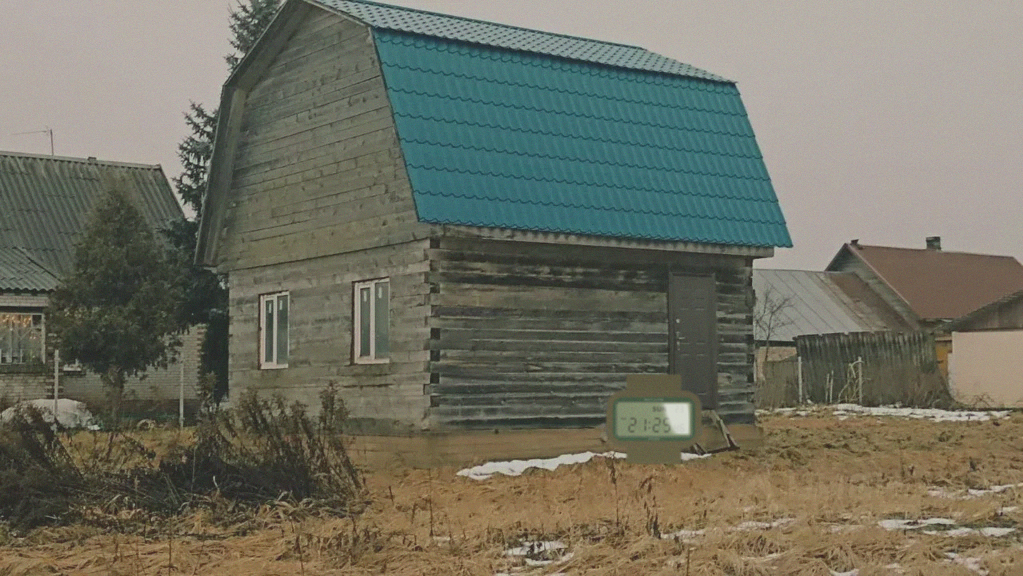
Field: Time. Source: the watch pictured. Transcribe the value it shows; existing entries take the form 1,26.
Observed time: 21,25
